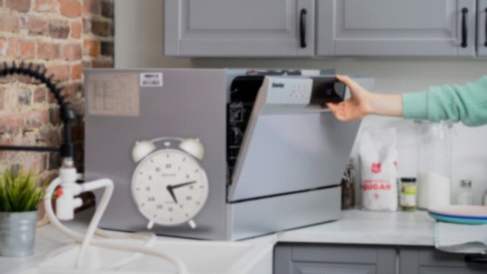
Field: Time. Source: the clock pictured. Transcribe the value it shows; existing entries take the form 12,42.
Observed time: 5,13
